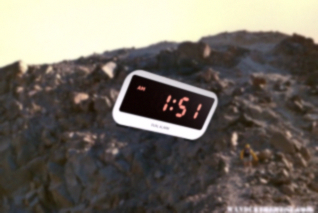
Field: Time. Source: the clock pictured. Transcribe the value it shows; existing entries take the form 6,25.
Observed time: 1,51
